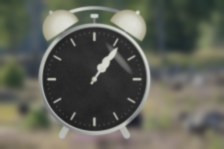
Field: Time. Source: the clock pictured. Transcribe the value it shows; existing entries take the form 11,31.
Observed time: 1,06
